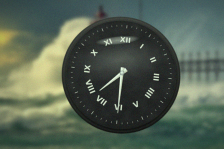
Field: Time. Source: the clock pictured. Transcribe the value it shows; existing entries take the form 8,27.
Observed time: 7,30
